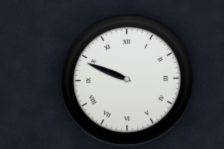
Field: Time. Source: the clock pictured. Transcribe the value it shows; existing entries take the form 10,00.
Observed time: 9,49
